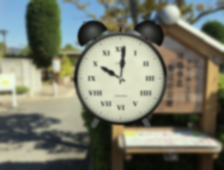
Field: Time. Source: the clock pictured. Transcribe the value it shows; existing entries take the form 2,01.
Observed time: 10,01
